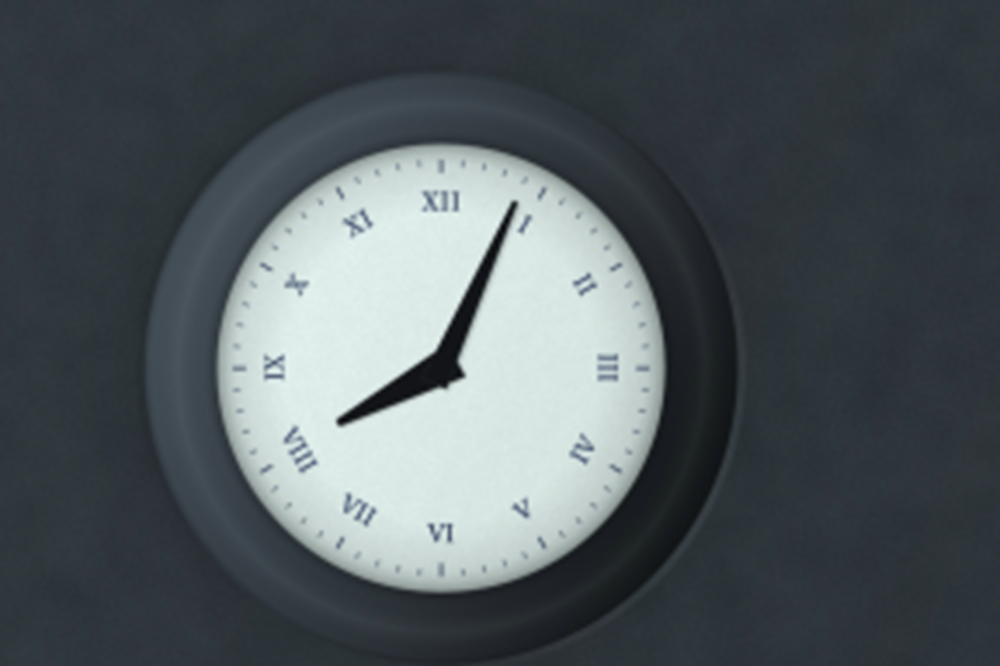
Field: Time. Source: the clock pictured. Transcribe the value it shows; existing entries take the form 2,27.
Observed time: 8,04
